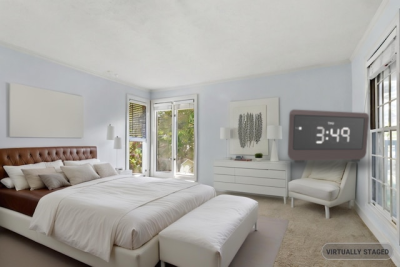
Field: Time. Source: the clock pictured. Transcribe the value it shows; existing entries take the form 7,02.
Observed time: 3,49
